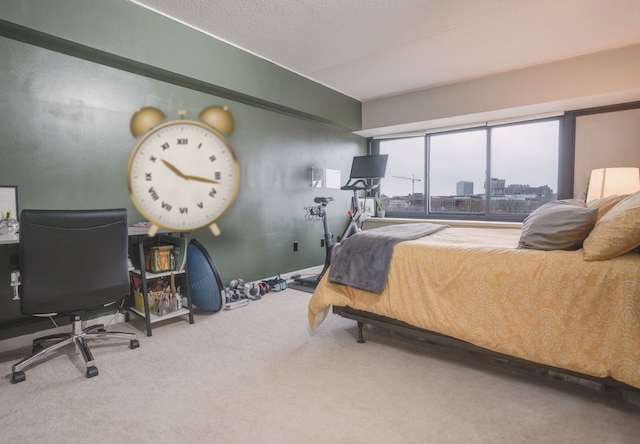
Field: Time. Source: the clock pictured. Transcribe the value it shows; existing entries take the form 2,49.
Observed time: 10,17
